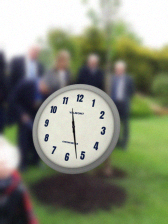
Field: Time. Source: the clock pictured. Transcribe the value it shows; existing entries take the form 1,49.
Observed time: 11,27
